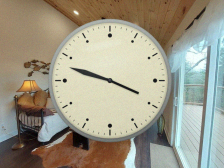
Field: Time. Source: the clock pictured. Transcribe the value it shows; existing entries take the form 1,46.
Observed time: 3,48
